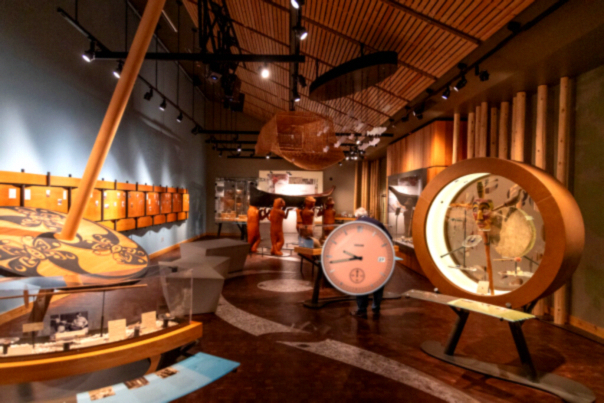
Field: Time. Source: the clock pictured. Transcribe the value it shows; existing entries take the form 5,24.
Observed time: 9,43
